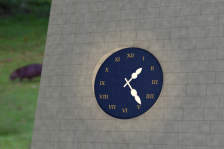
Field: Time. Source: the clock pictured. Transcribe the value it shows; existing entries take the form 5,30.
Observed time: 1,24
